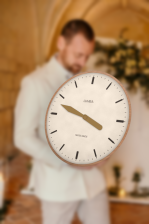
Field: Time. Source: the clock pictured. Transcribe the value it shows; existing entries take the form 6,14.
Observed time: 3,48
